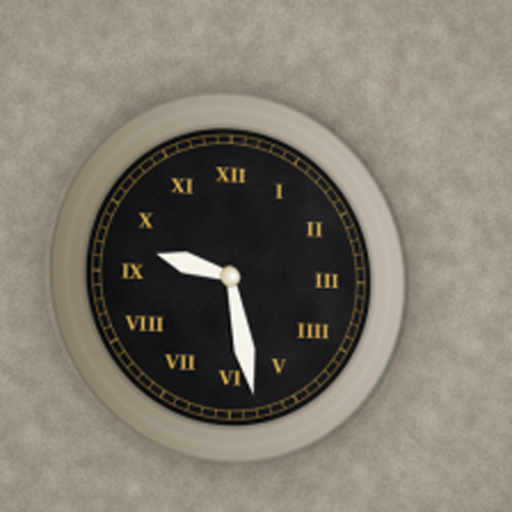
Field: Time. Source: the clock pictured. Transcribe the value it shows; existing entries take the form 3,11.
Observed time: 9,28
